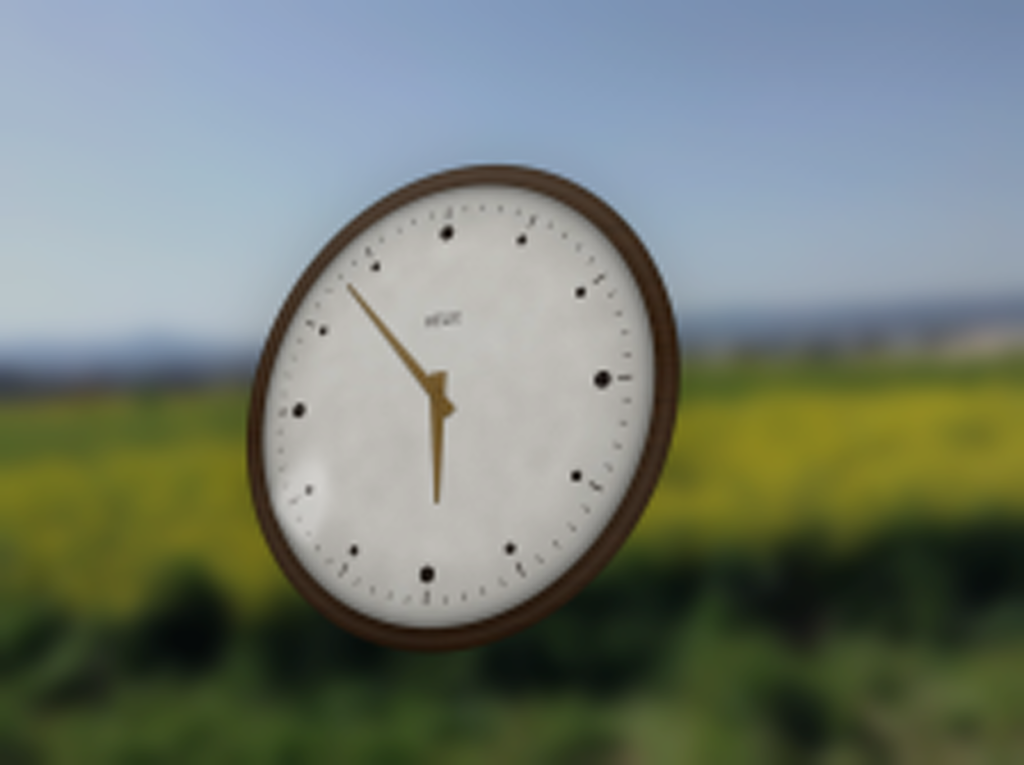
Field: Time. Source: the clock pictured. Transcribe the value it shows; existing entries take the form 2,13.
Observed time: 5,53
